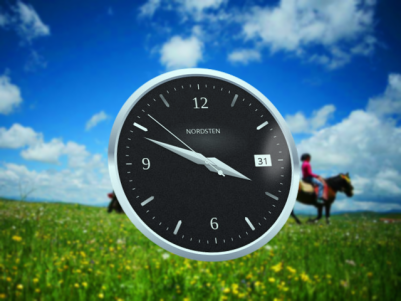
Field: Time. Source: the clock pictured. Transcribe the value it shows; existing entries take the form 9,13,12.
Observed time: 3,48,52
